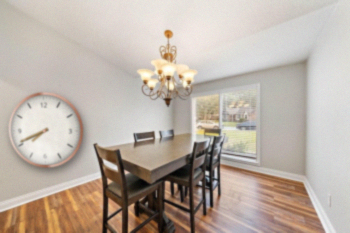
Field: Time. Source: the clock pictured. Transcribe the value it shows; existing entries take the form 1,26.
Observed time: 7,41
